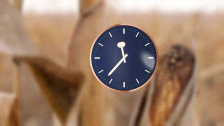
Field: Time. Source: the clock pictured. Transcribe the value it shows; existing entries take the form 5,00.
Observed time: 11,37
